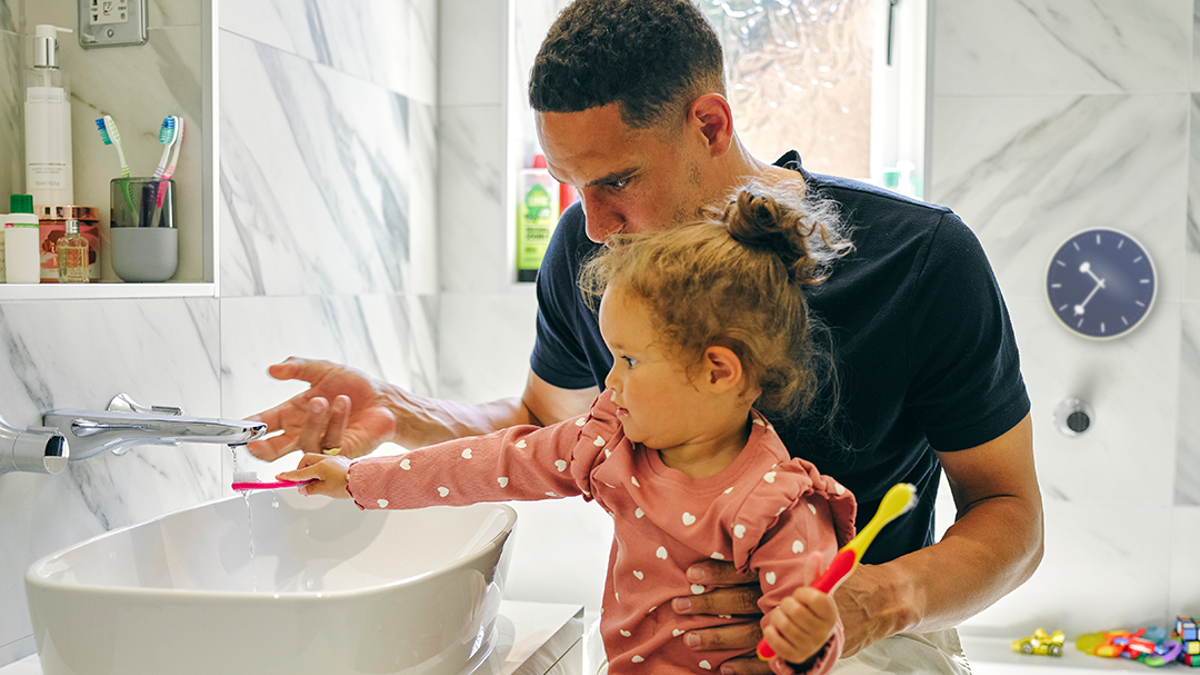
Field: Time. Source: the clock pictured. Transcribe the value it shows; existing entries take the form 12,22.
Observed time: 10,37
